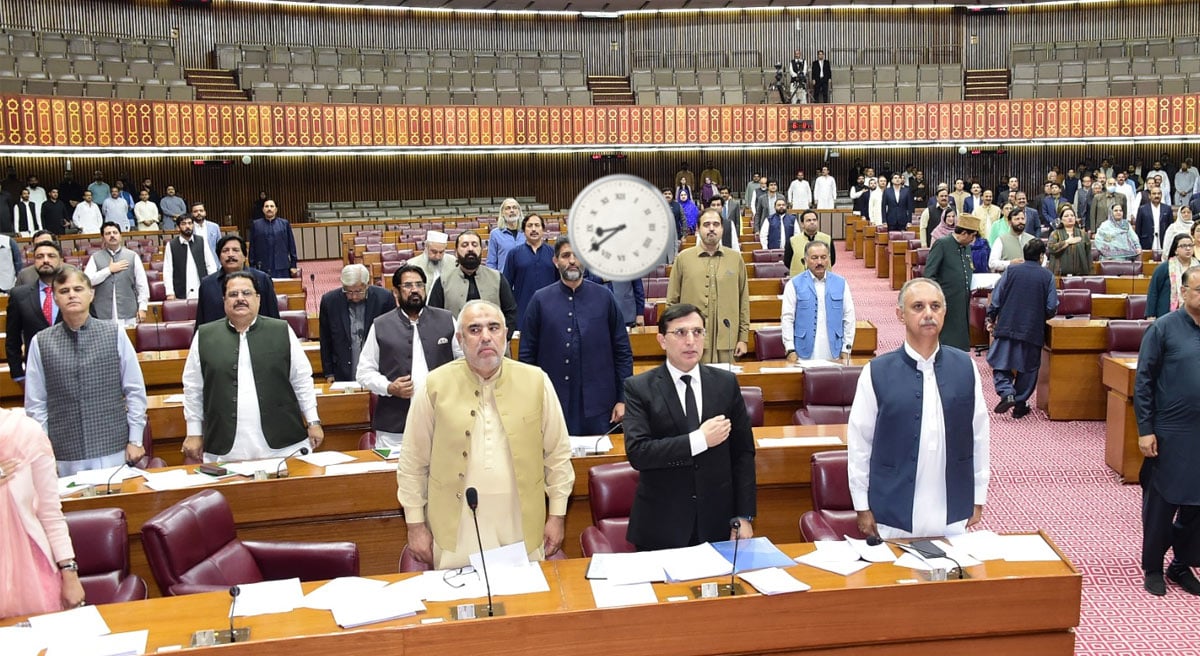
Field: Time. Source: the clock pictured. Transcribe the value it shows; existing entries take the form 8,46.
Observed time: 8,39
